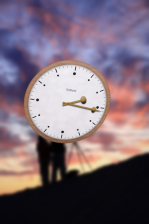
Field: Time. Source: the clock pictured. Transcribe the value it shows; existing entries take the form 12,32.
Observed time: 2,16
